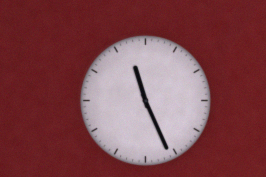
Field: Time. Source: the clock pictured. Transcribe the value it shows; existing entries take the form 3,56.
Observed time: 11,26
